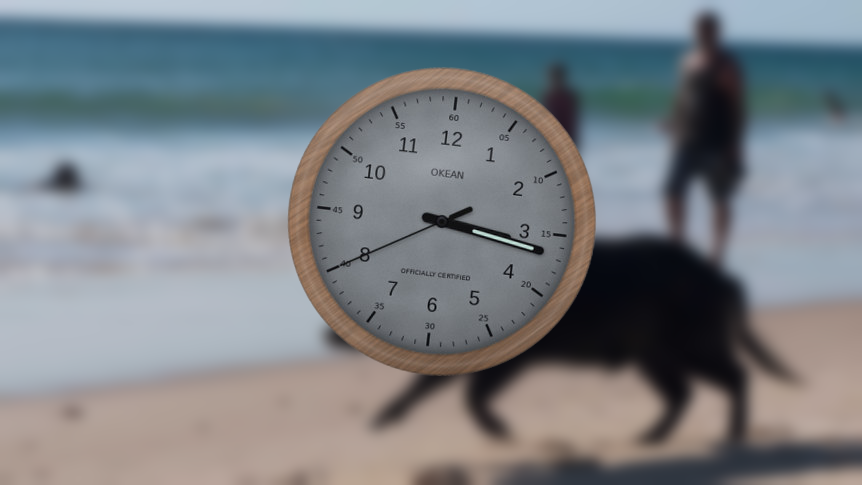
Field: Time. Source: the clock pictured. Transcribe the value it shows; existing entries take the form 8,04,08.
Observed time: 3,16,40
